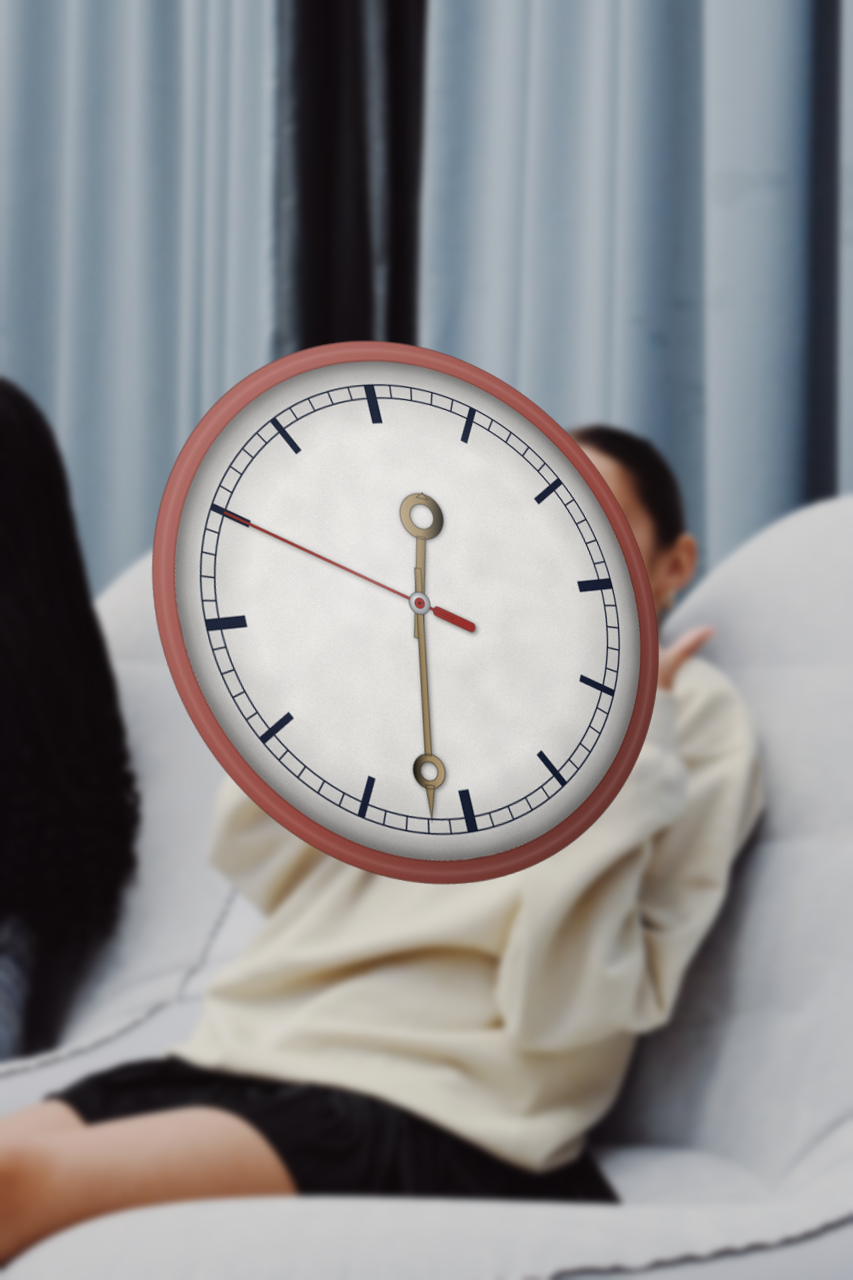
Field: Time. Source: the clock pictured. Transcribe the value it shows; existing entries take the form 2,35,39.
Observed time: 12,31,50
